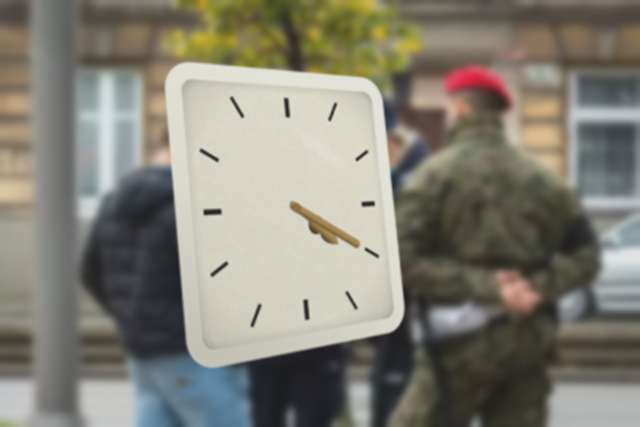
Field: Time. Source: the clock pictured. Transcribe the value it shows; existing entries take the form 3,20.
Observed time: 4,20
